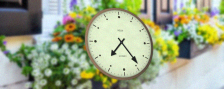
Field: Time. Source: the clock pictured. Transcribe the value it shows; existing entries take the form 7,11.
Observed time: 7,24
